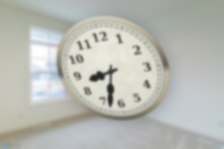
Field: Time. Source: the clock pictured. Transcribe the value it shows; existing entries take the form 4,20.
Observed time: 8,33
